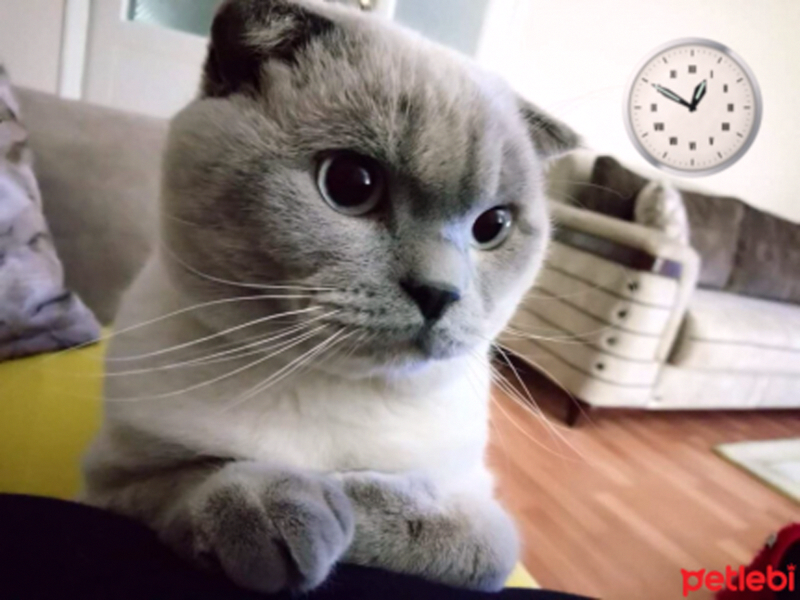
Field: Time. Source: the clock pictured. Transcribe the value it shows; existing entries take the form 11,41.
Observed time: 12,50
